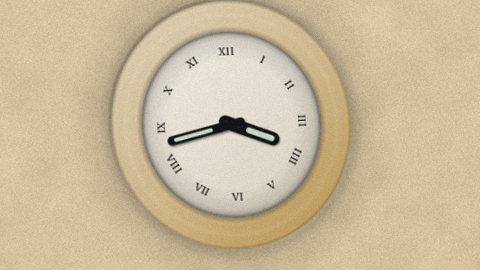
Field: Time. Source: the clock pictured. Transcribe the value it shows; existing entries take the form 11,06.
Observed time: 3,43
